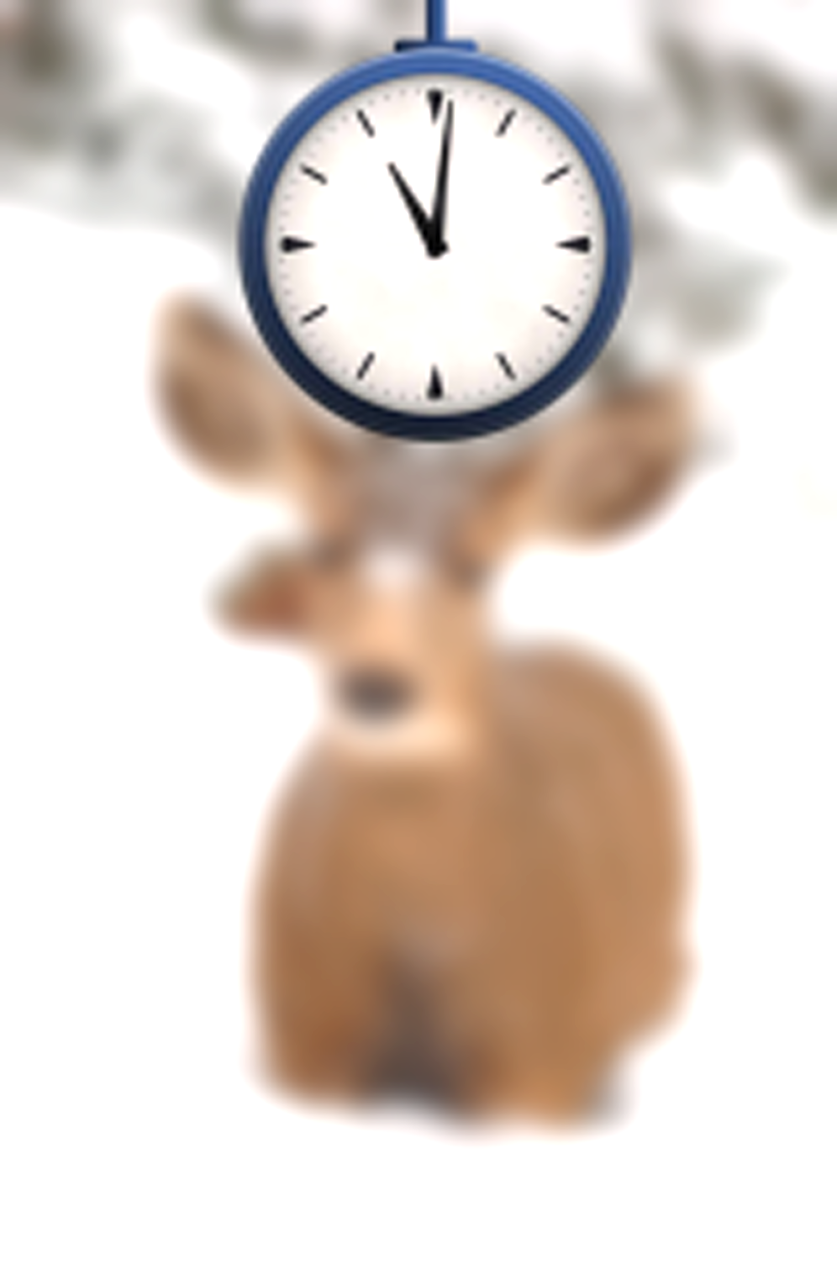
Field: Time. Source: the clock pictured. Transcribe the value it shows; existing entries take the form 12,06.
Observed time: 11,01
